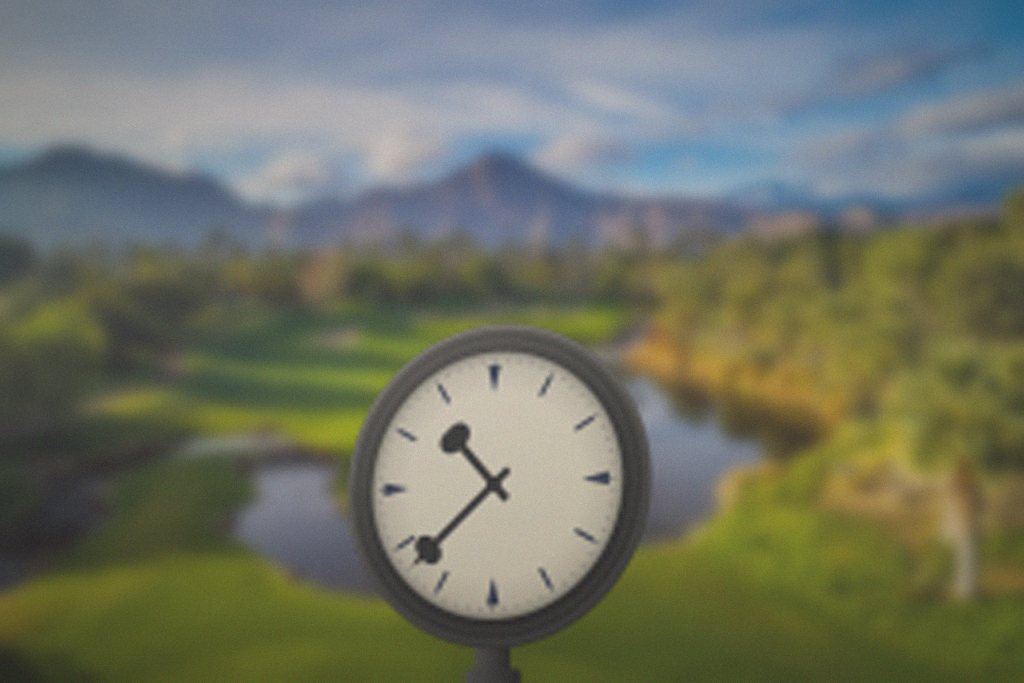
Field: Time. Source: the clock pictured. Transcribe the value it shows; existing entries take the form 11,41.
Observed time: 10,38
